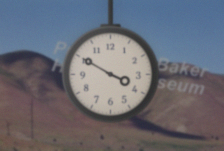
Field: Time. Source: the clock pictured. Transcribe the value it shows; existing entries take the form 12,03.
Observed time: 3,50
